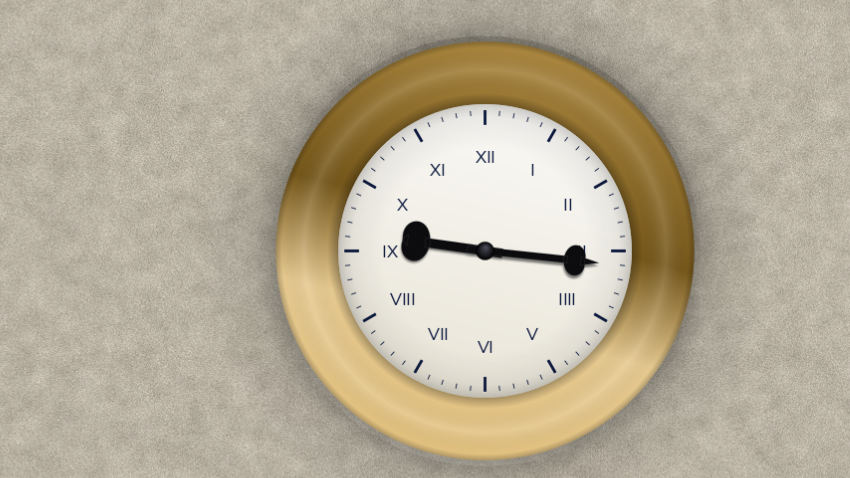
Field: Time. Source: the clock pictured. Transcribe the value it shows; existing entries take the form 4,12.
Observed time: 9,16
